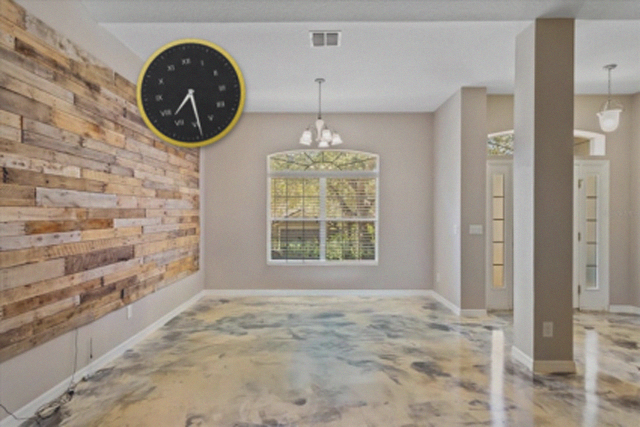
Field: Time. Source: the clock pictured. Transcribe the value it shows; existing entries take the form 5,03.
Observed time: 7,29
